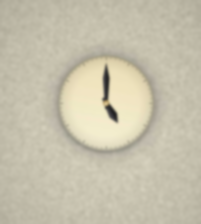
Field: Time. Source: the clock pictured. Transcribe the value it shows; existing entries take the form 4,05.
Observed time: 5,00
